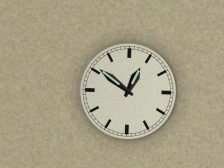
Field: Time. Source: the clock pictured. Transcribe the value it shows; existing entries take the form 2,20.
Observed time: 12,51
